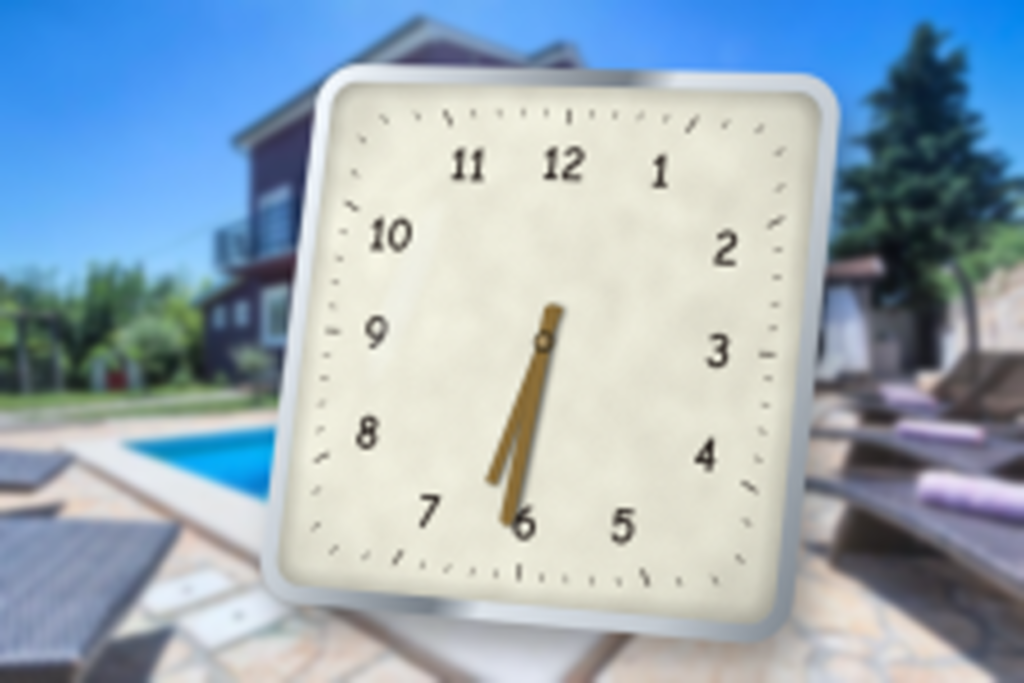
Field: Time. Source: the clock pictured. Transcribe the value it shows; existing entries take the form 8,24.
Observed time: 6,31
